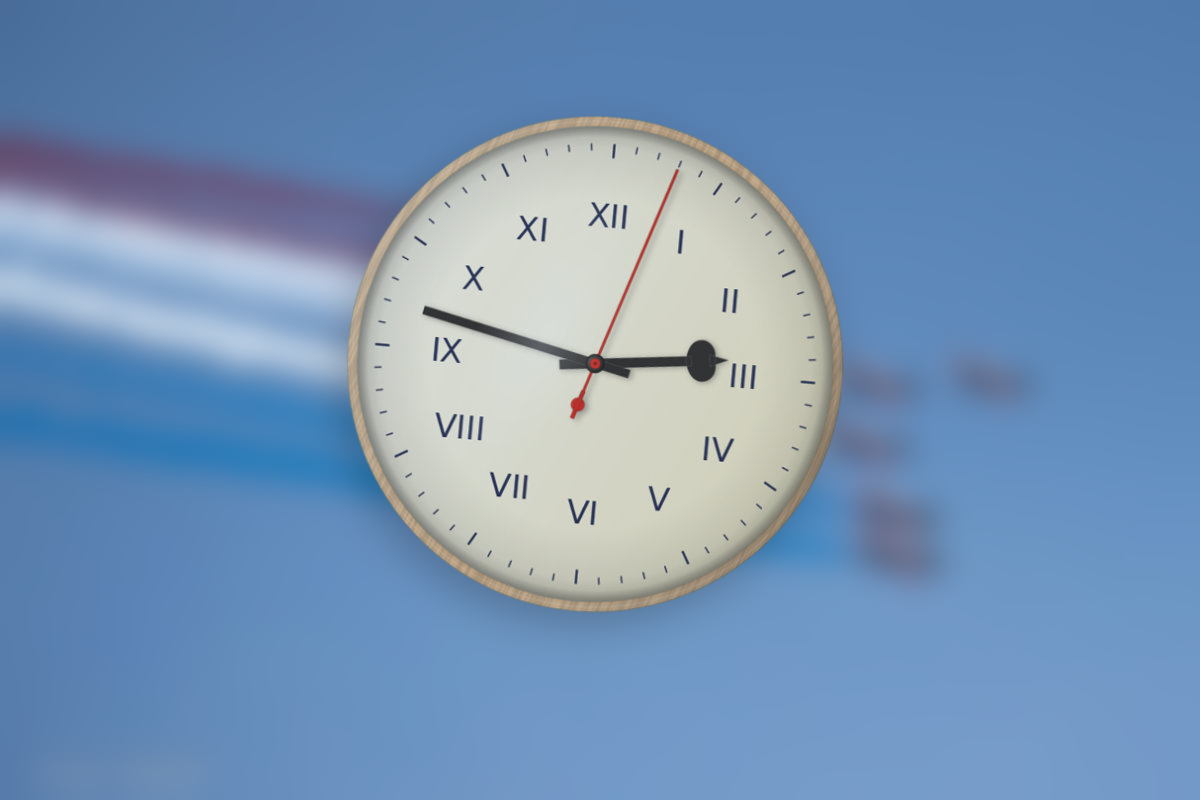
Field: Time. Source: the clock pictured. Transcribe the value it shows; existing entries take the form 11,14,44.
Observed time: 2,47,03
